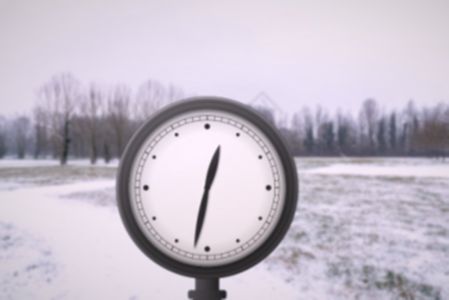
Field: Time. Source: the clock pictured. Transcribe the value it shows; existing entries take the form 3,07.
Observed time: 12,32
